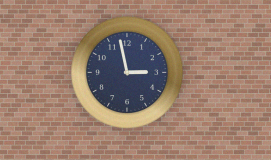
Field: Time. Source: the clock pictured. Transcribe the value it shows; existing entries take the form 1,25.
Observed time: 2,58
